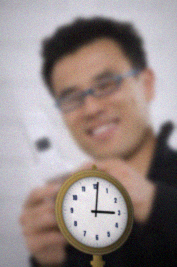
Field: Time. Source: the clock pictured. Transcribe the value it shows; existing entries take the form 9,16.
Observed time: 3,01
